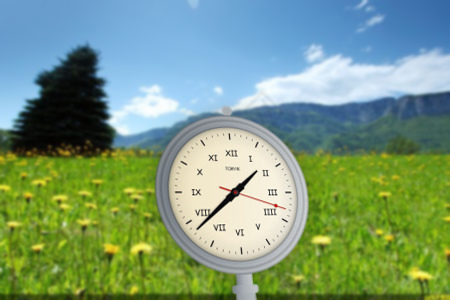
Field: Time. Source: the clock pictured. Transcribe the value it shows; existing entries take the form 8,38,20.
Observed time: 1,38,18
